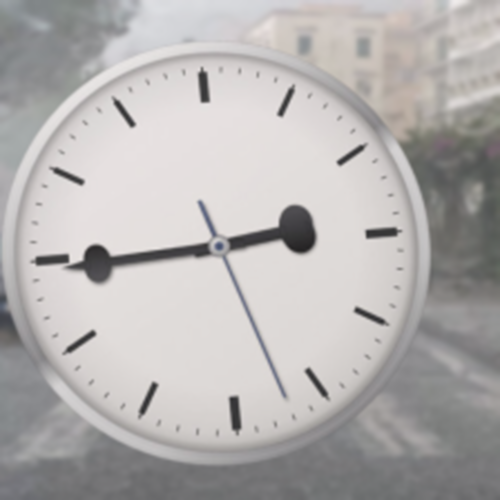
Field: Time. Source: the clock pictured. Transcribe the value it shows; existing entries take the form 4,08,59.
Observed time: 2,44,27
